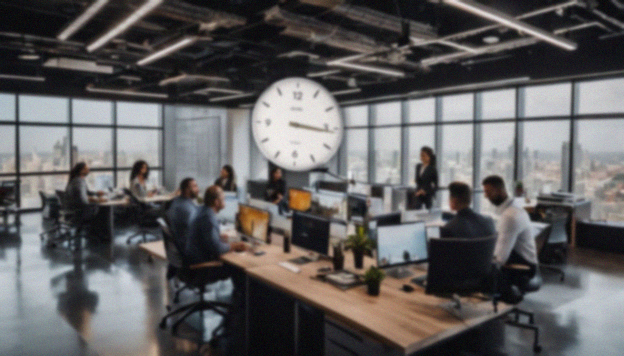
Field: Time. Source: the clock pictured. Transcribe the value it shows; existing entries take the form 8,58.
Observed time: 3,16
